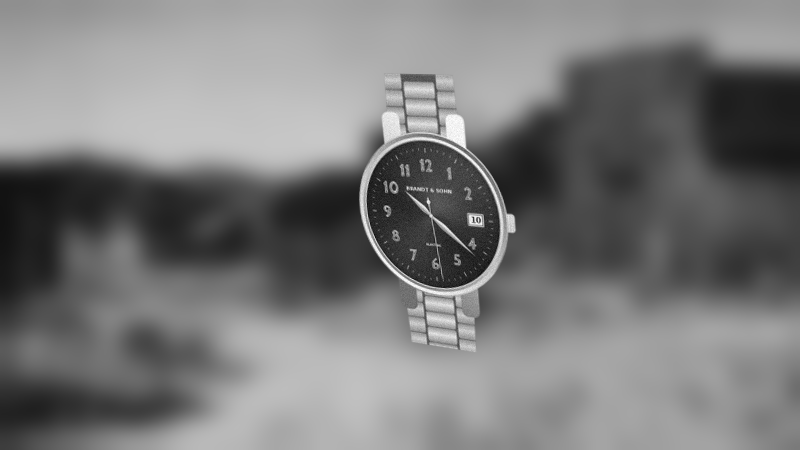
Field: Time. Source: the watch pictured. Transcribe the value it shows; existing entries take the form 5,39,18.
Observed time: 10,21,29
